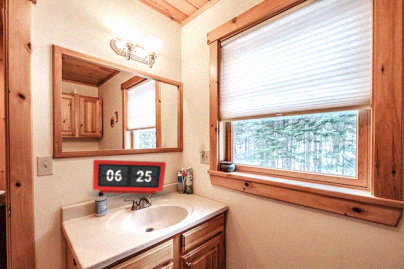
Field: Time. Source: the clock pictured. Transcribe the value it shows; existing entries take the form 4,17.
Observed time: 6,25
